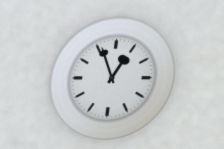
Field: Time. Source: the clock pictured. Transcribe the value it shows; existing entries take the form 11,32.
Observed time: 12,56
